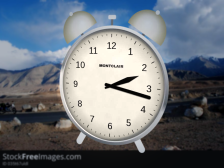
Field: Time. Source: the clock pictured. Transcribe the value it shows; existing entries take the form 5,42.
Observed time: 2,17
